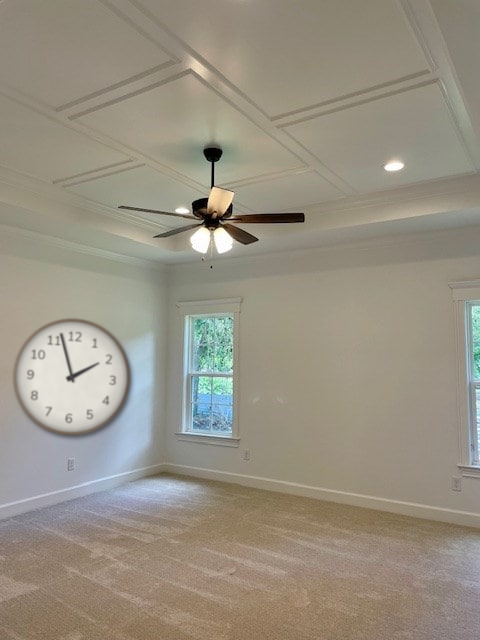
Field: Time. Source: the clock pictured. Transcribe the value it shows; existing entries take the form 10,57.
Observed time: 1,57
